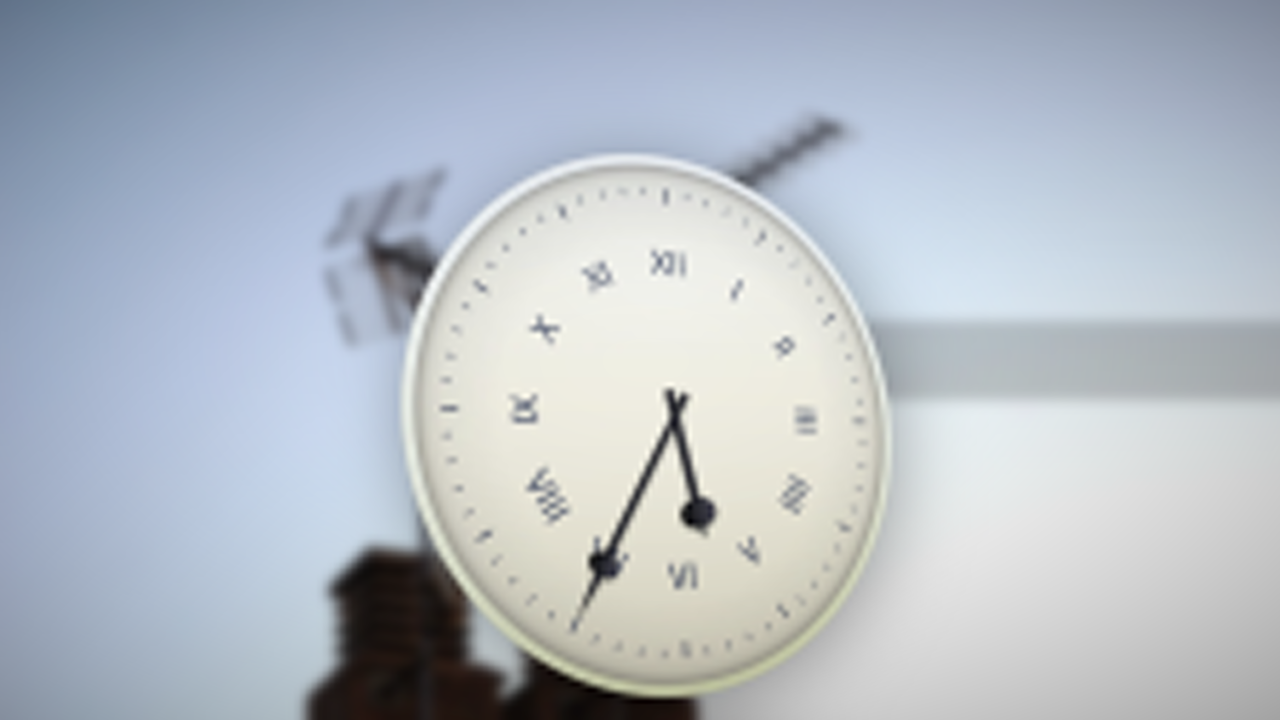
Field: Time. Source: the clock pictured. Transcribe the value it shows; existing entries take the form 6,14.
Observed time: 5,35
